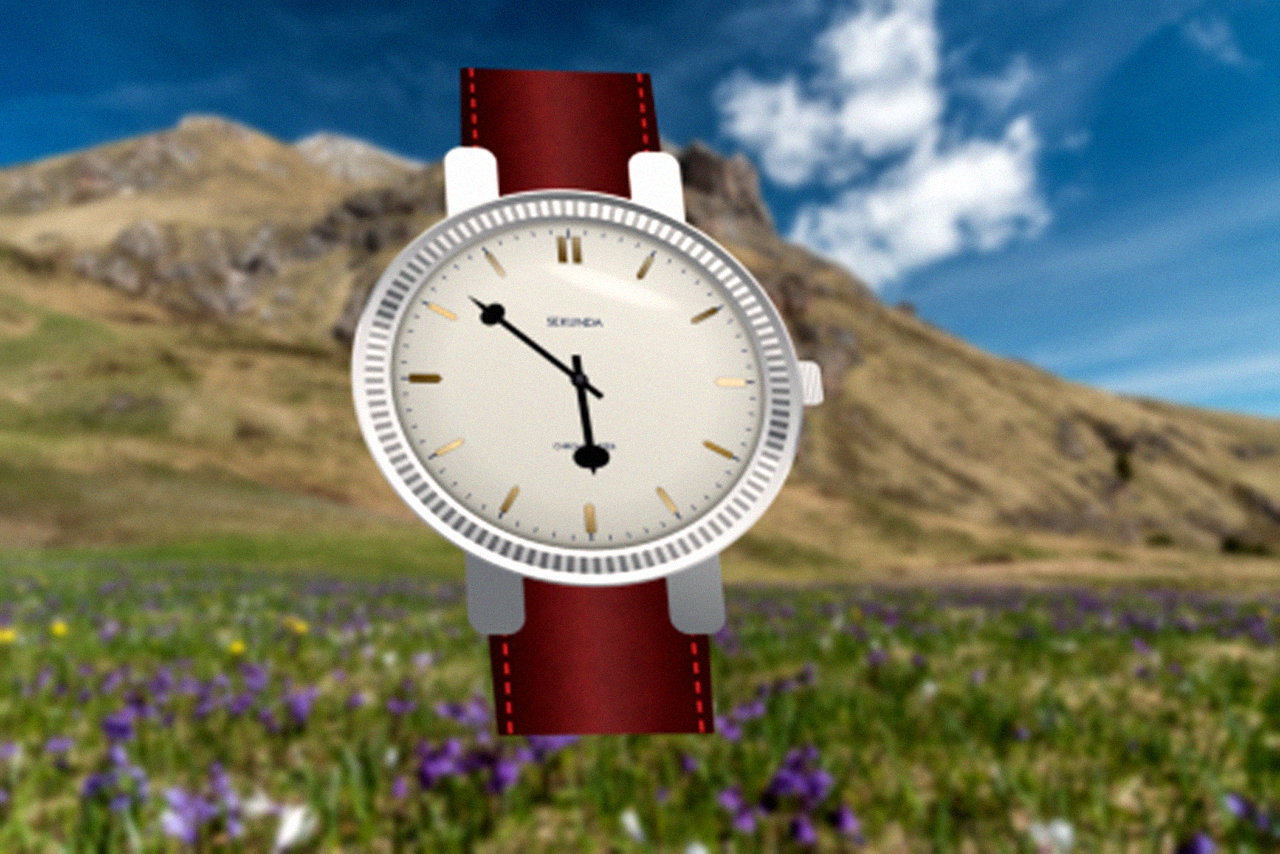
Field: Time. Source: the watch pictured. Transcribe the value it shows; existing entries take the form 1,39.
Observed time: 5,52
